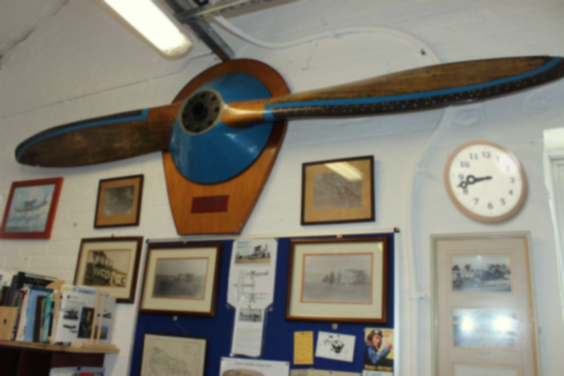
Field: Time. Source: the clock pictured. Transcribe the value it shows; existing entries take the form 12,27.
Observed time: 8,42
